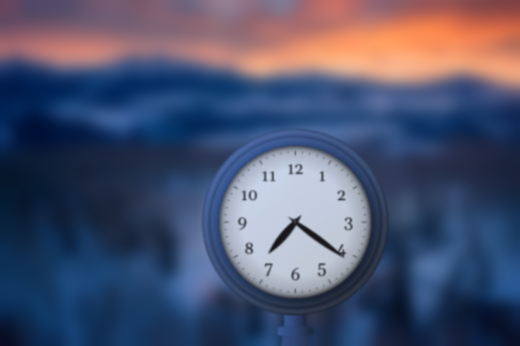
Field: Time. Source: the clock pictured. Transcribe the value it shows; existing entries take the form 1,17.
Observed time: 7,21
